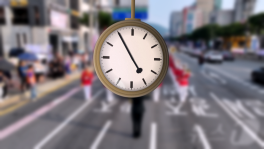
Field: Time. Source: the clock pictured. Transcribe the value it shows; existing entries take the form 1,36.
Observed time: 4,55
